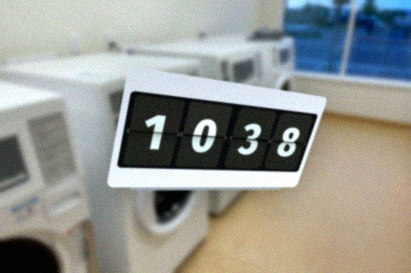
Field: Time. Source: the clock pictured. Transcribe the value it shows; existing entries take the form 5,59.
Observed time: 10,38
